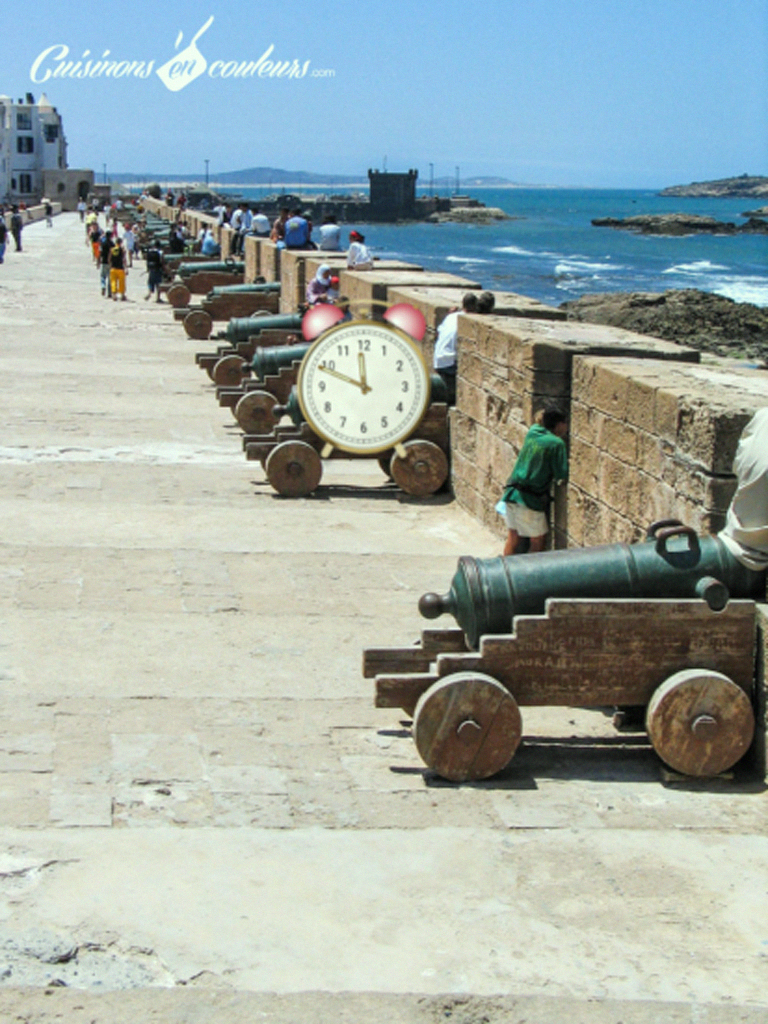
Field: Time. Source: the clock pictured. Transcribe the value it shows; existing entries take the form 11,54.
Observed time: 11,49
